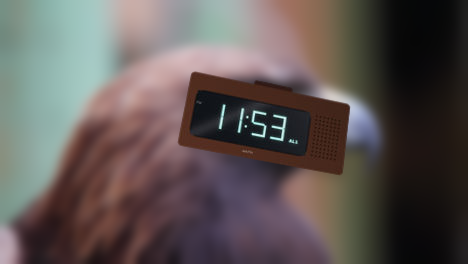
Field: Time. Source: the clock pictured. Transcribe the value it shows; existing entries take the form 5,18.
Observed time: 11,53
